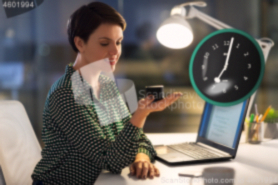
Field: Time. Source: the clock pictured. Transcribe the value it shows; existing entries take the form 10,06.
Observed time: 7,02
